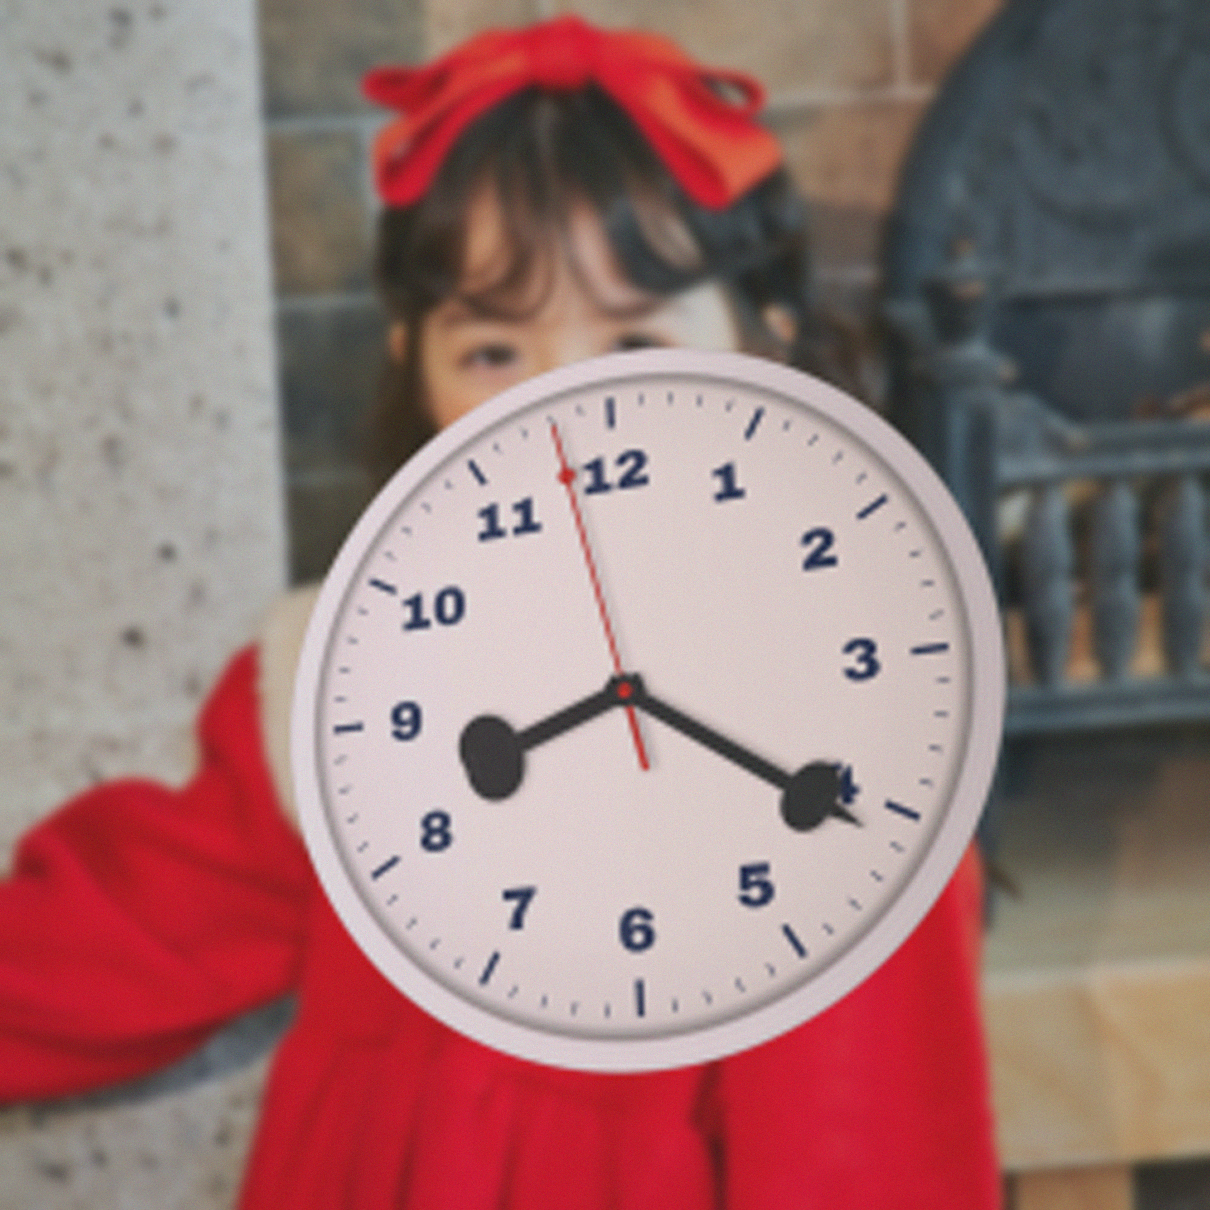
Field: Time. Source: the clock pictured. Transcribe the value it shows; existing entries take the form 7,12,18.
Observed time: 8,20,58
